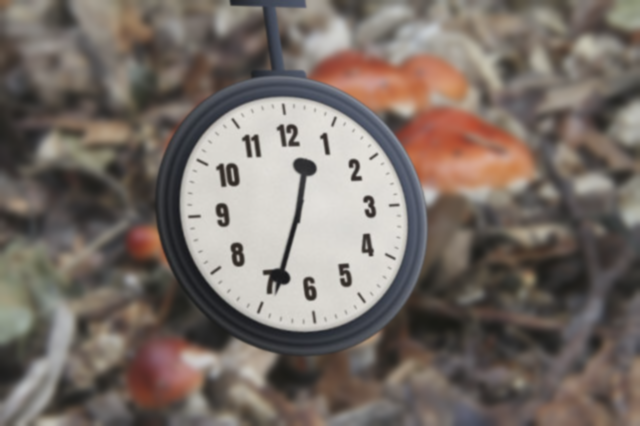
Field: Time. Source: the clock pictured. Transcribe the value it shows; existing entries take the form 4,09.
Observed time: 12,34
